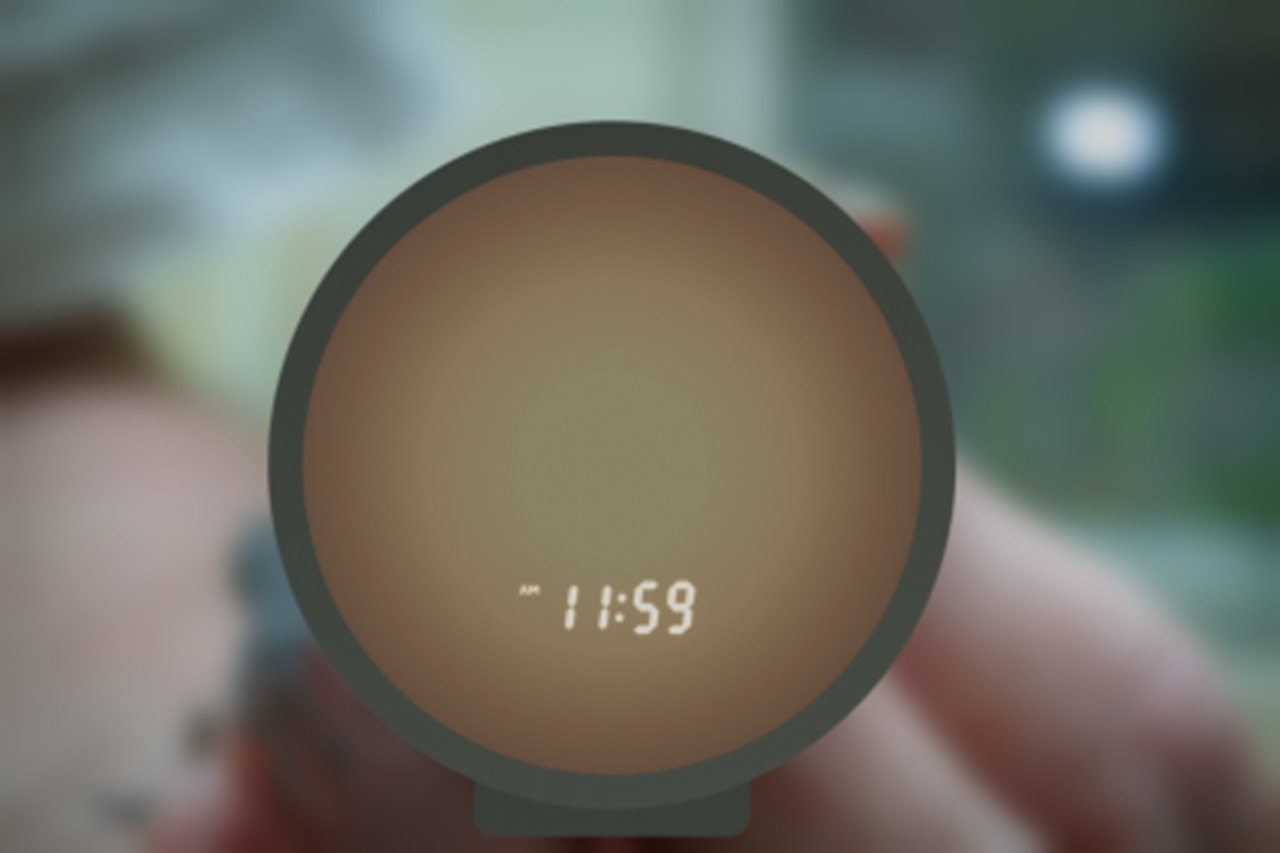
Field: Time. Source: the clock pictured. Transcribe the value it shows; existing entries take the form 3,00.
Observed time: 11,59
